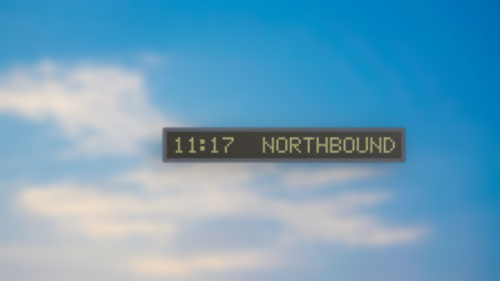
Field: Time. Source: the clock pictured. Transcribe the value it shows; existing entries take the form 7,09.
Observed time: 11,17
